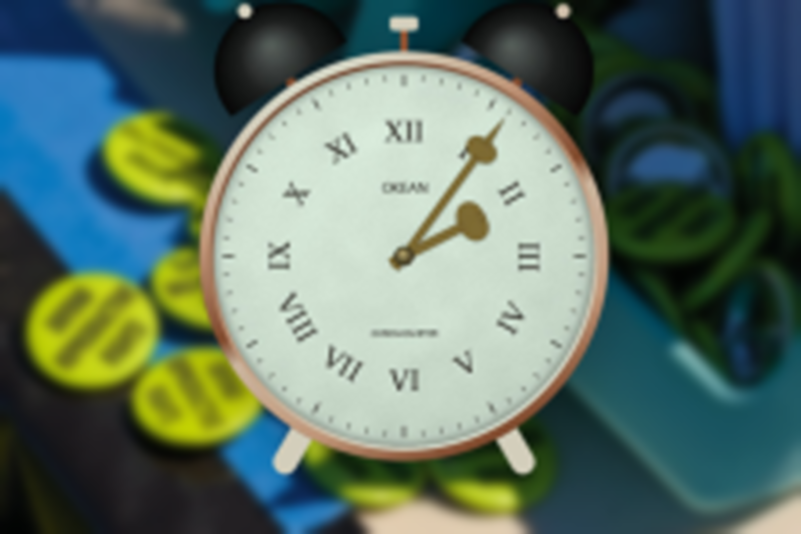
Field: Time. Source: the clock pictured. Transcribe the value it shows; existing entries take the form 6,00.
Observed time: 2,06
